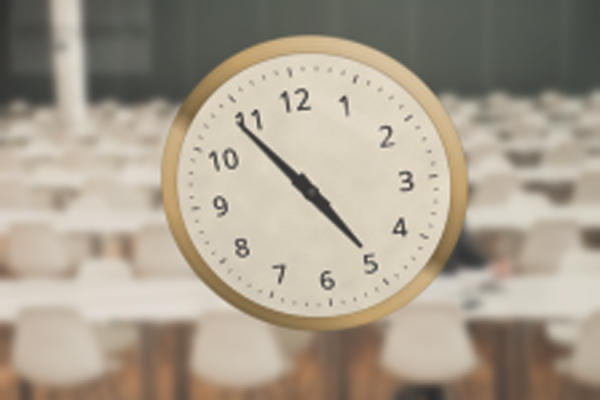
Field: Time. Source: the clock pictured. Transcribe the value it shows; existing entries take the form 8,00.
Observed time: 4,54
